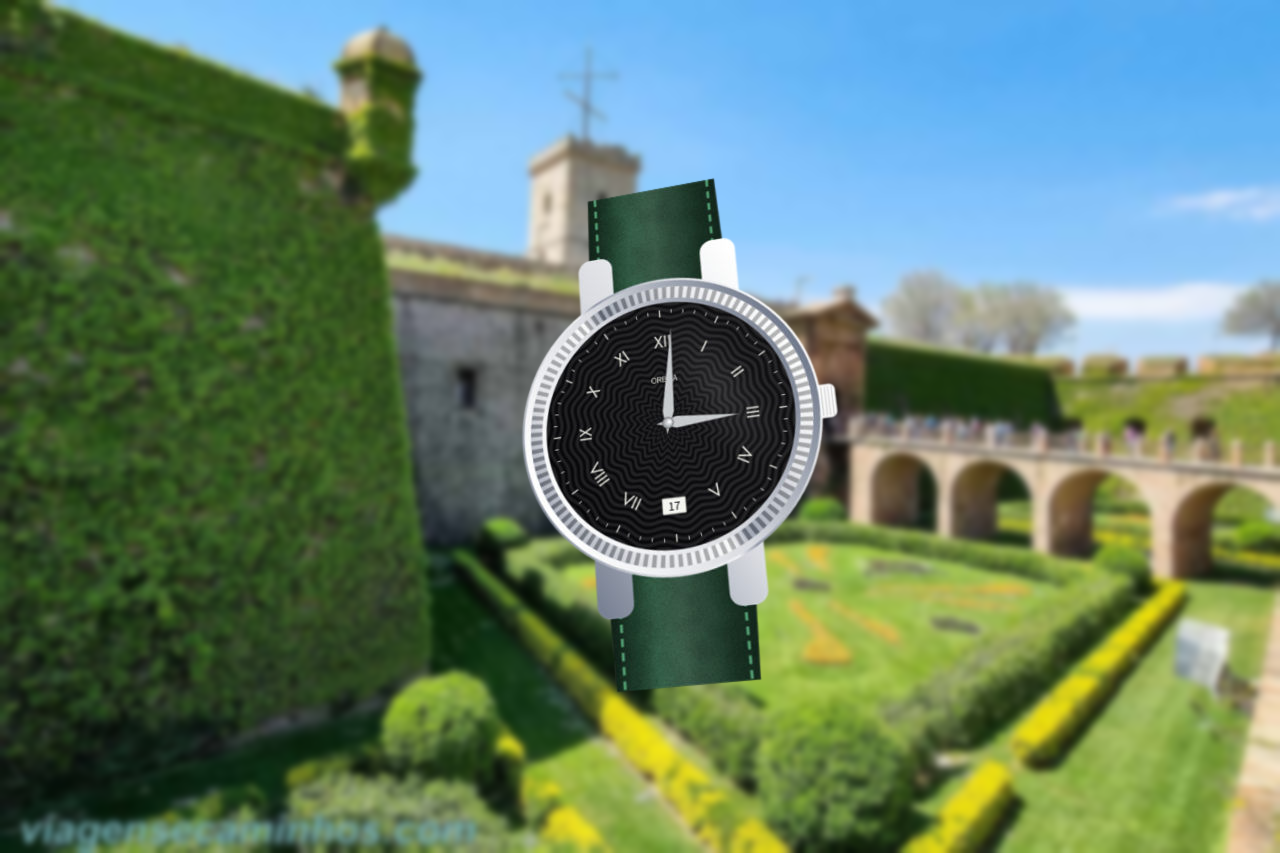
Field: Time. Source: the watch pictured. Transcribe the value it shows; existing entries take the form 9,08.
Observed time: 3,01
